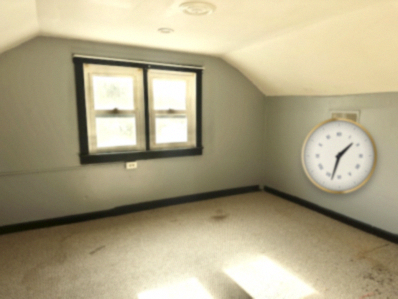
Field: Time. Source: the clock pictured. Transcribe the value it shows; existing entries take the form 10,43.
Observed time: 1,33
